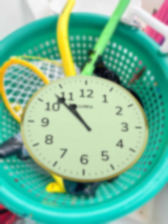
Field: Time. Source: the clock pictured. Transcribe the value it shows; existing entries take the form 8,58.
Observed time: 10,53
